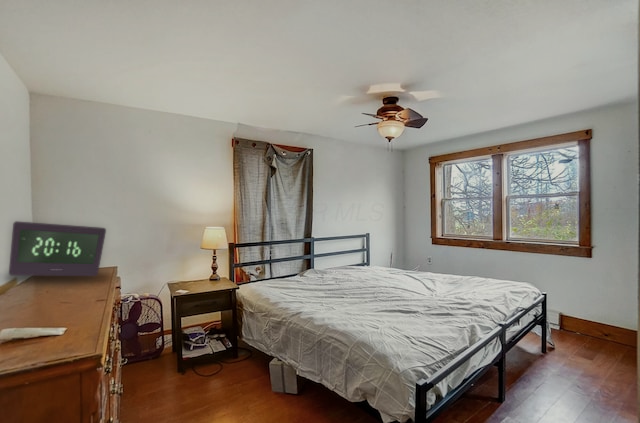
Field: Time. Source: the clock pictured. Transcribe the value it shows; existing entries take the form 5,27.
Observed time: 20,16
